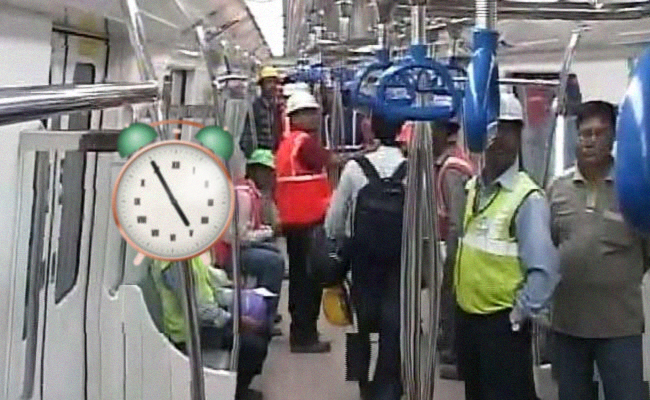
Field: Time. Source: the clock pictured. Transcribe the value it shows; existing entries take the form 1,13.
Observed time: 4,55
